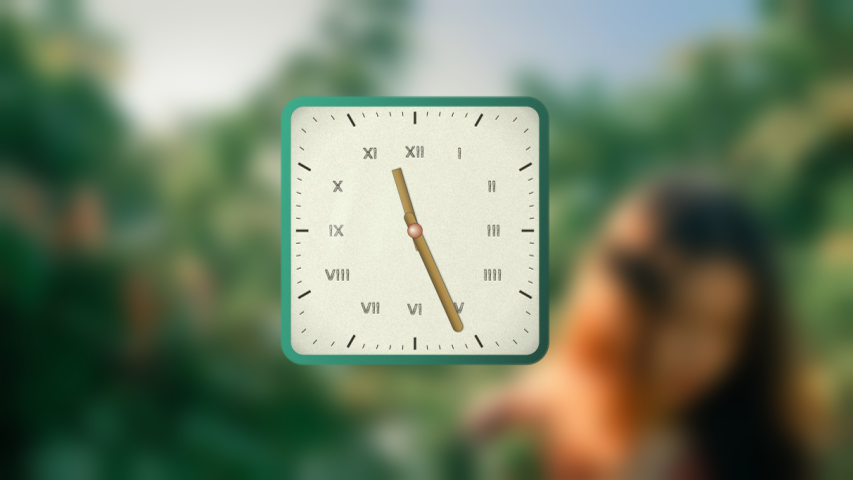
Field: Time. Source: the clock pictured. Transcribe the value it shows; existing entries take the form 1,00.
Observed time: 11,26
